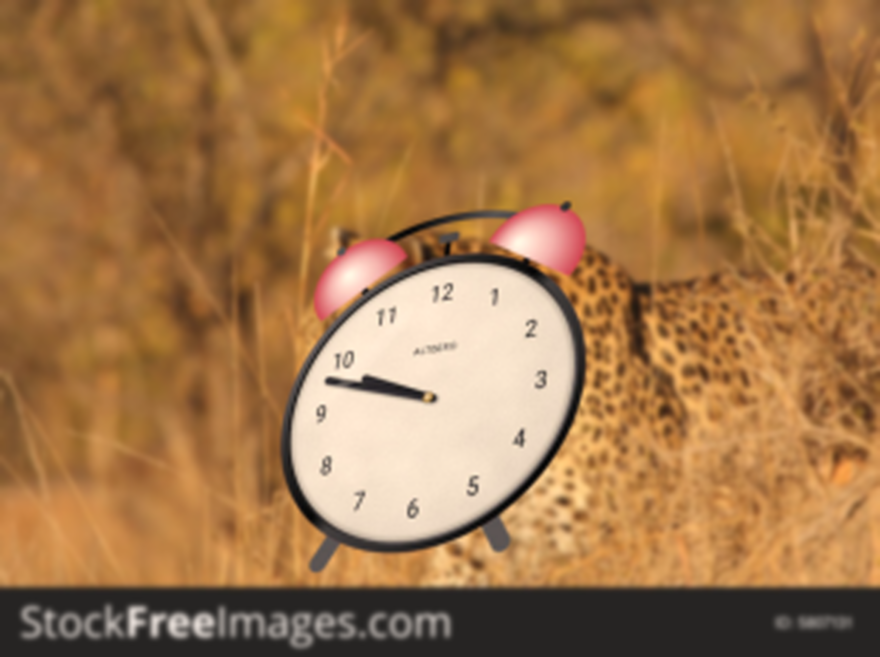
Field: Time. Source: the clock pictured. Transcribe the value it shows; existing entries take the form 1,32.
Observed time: 9,48
